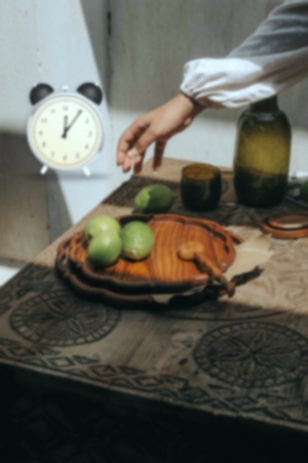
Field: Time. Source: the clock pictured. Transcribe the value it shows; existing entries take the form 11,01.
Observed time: 12,06
